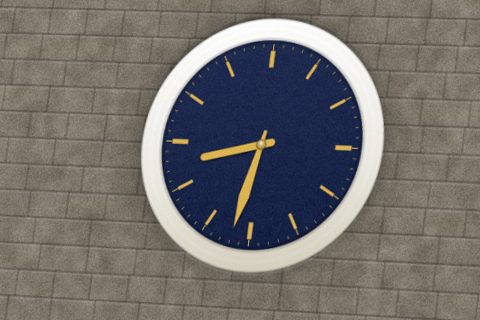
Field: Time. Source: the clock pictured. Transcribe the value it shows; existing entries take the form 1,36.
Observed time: 8,32
